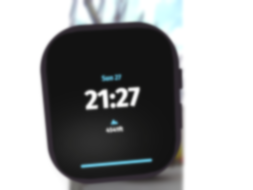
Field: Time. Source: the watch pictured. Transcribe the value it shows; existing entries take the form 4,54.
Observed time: 21,27
